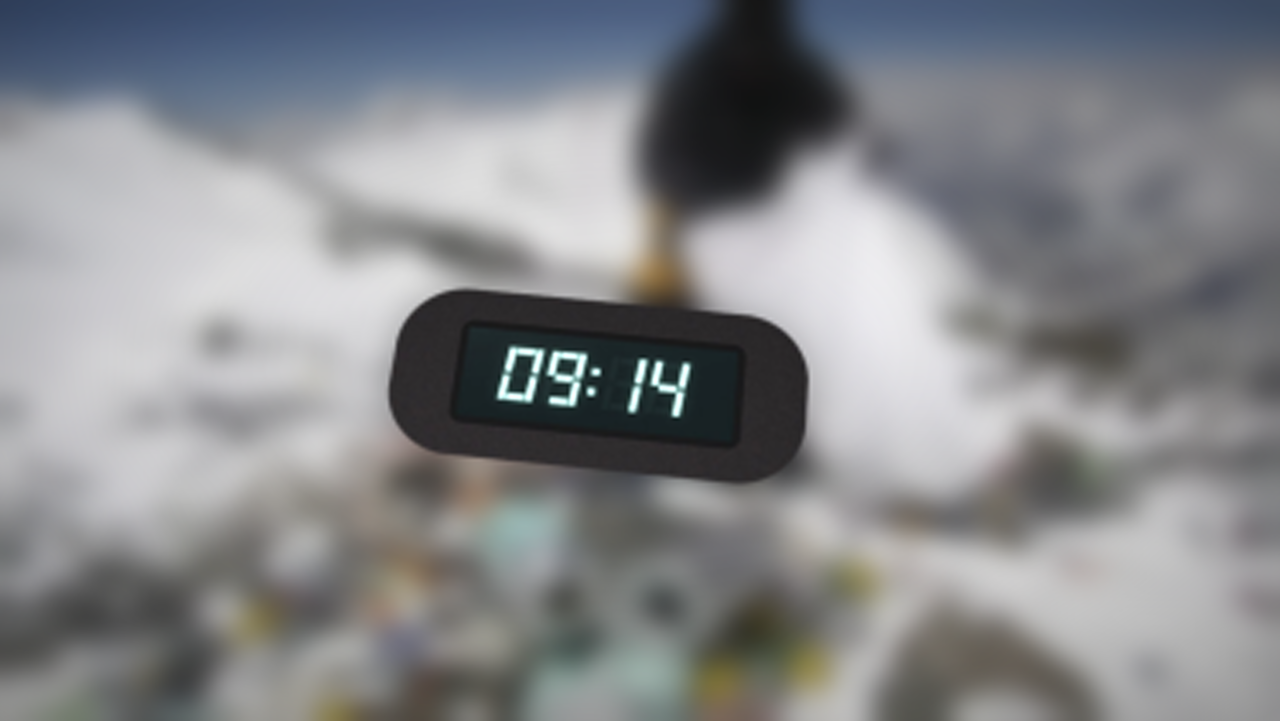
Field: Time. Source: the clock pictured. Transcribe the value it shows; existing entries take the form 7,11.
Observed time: 9,14
